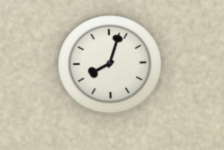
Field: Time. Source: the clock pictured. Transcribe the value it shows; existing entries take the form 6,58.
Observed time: 8,03
